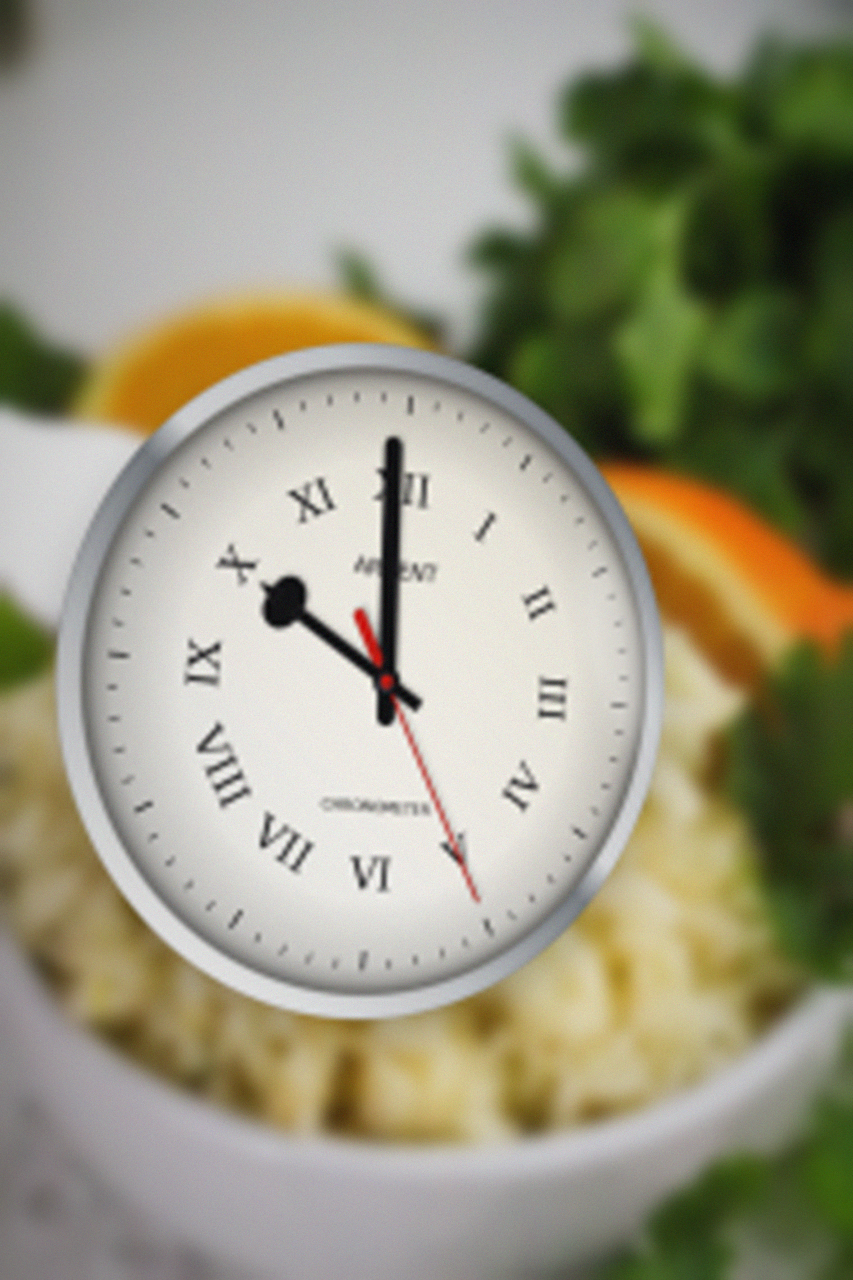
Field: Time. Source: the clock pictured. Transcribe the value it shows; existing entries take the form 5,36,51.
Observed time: 9,59,25
